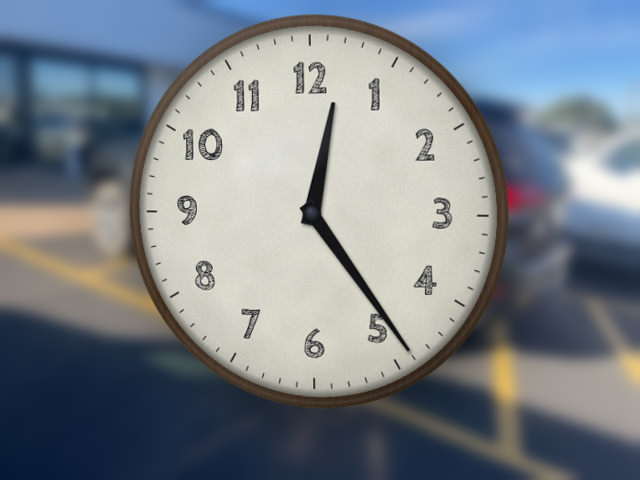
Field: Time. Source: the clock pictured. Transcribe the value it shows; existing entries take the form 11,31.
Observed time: 12,24
